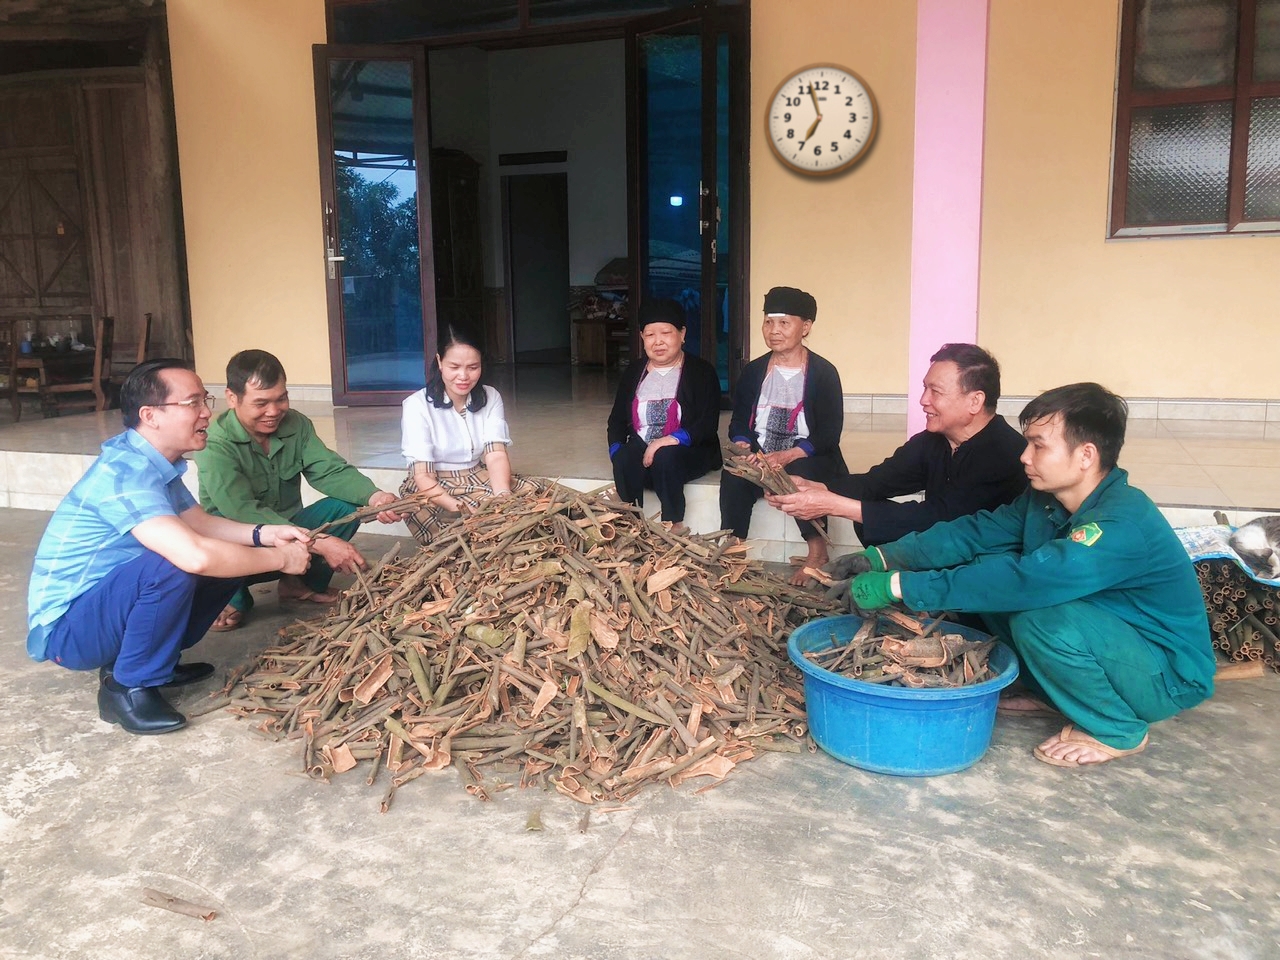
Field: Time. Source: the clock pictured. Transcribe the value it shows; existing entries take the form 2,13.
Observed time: 6,57
